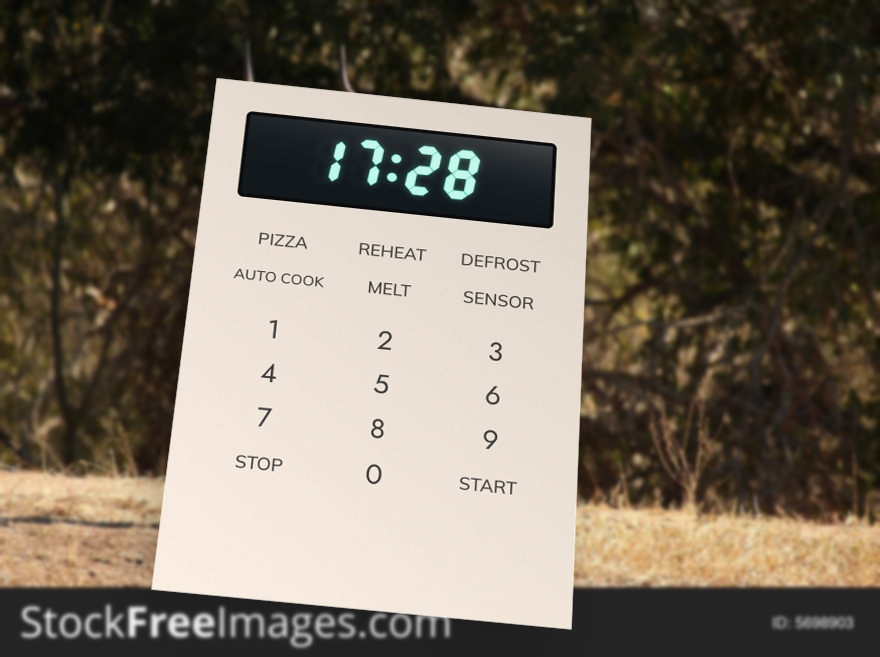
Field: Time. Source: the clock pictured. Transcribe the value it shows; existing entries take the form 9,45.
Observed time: 17,28
